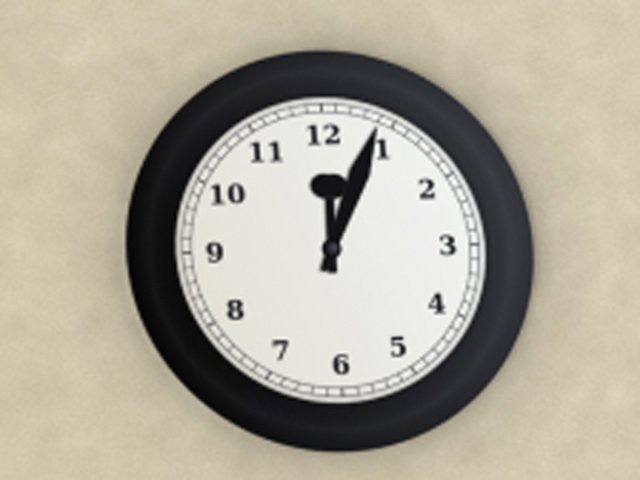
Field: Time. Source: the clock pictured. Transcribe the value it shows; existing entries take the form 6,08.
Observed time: 12,04
